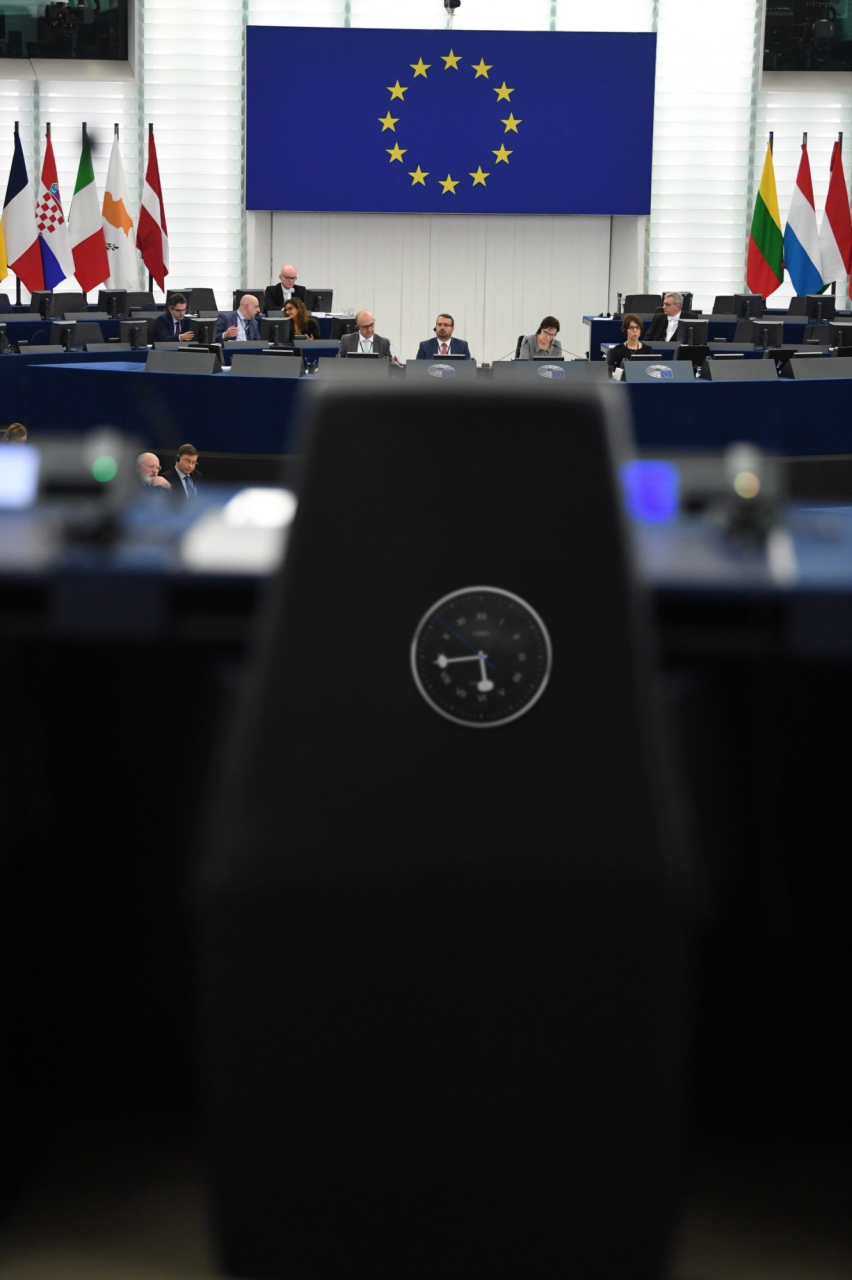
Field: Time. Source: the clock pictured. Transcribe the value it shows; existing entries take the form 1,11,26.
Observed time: 5,43,52
